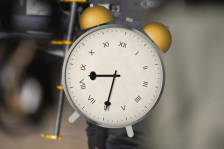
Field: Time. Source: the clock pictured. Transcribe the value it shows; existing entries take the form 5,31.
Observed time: 8,30
